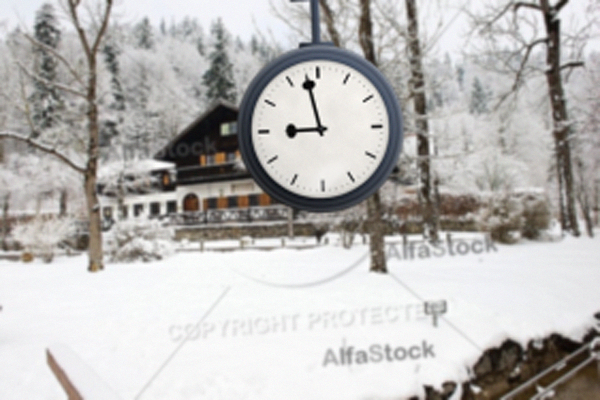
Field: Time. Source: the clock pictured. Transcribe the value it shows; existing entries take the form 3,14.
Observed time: 8,58
